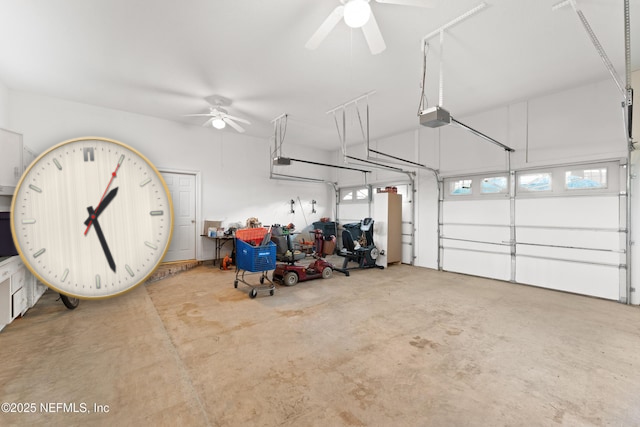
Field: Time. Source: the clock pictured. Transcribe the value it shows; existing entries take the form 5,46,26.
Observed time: 1,27,05
